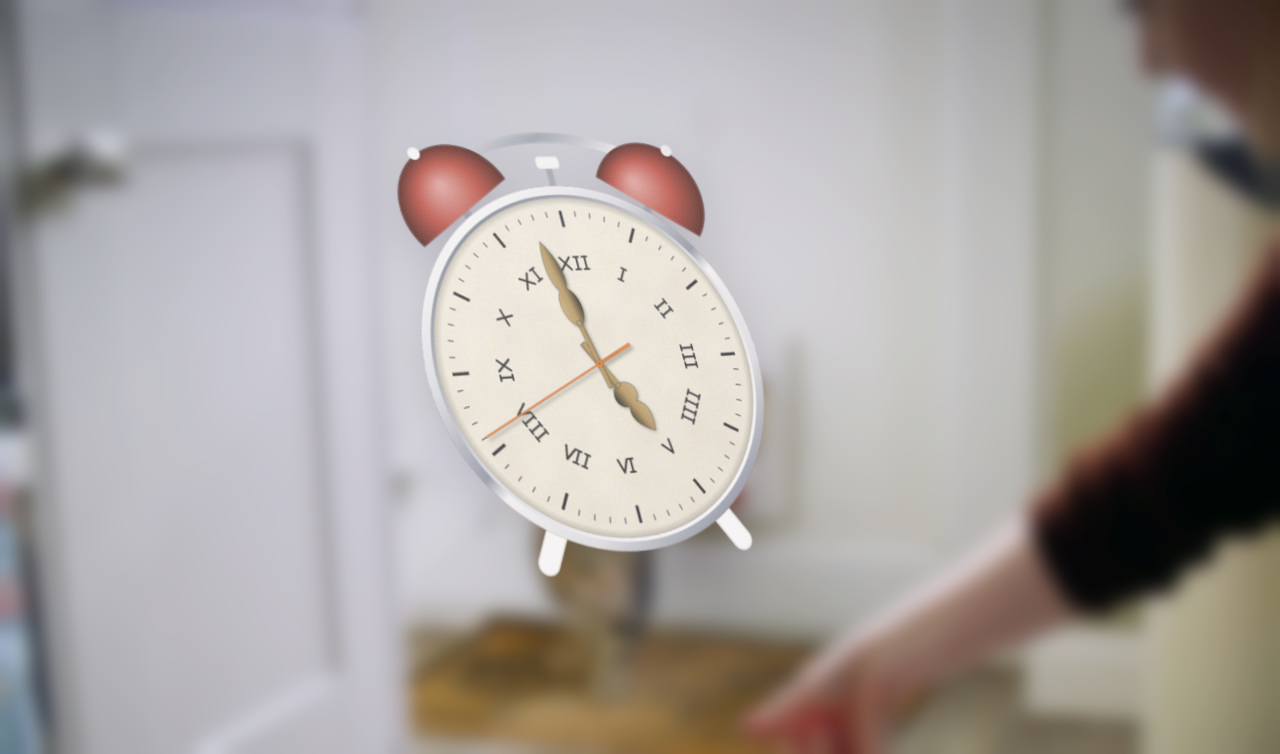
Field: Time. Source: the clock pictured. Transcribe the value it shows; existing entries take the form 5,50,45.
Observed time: 4,57,41
